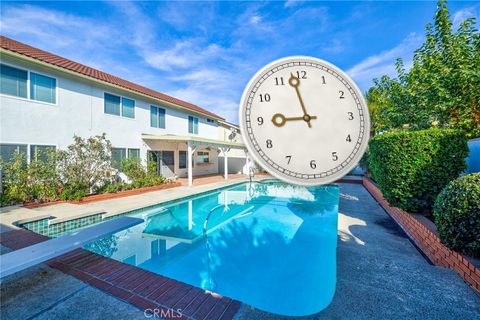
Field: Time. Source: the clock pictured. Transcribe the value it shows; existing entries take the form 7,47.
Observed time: 8,58
